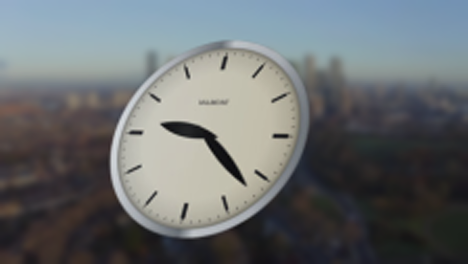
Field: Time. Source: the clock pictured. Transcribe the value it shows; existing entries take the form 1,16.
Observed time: 9,22
